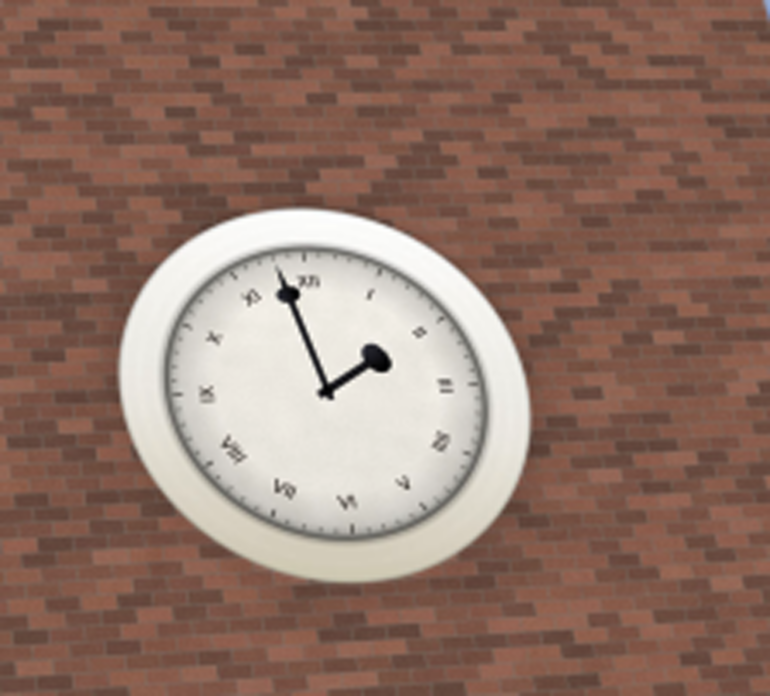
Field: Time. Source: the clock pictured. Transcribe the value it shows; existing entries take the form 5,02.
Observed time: 1,58
